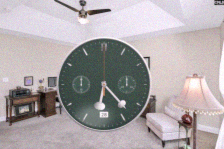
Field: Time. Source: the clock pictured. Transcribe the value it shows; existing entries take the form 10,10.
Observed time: 6,23
